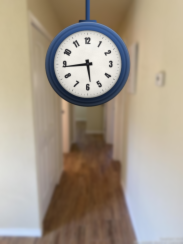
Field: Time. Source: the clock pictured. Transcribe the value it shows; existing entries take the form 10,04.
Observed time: 5,44
